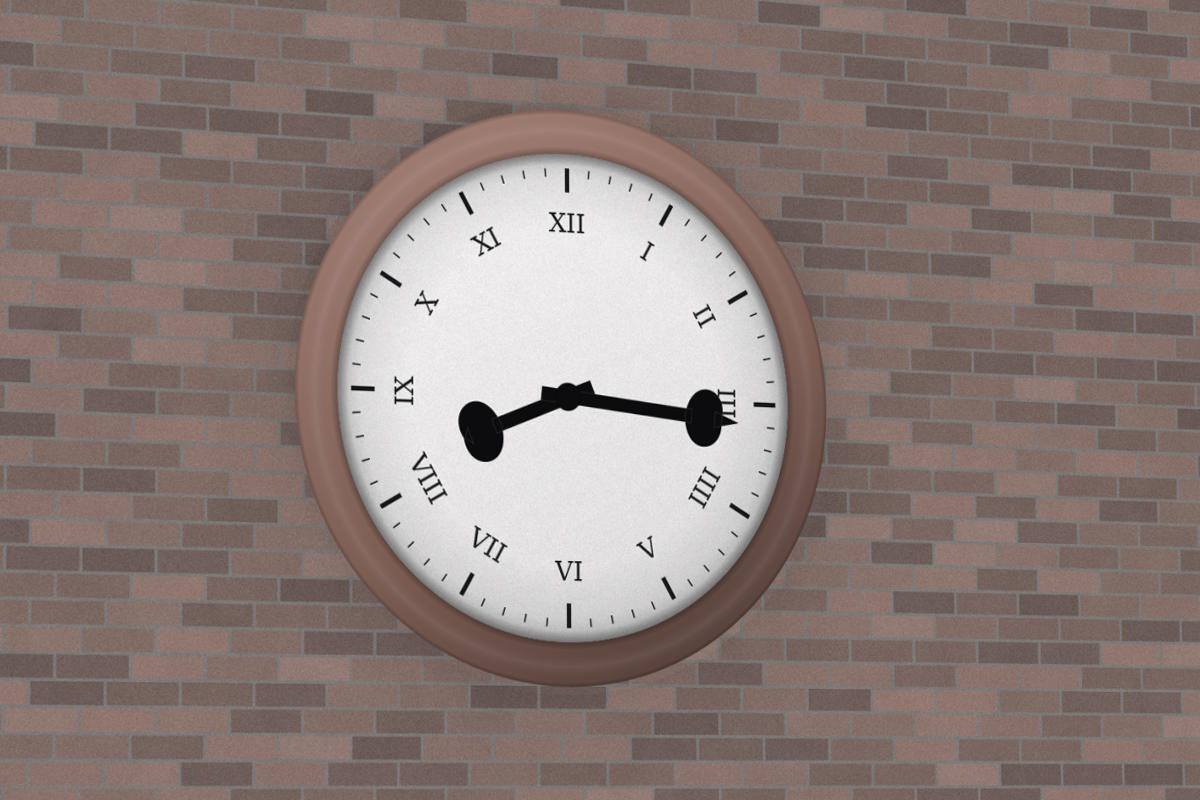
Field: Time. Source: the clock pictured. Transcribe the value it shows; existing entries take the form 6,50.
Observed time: 8,16
